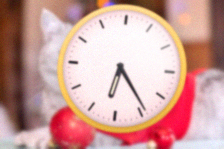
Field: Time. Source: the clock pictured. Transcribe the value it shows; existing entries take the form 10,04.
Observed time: 6,24
